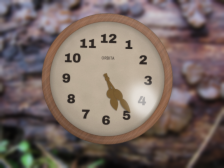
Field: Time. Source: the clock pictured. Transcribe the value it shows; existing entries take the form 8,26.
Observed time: 5,24
